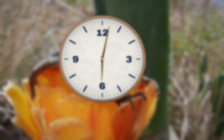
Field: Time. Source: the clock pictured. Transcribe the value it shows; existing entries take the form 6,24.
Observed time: 6,02
